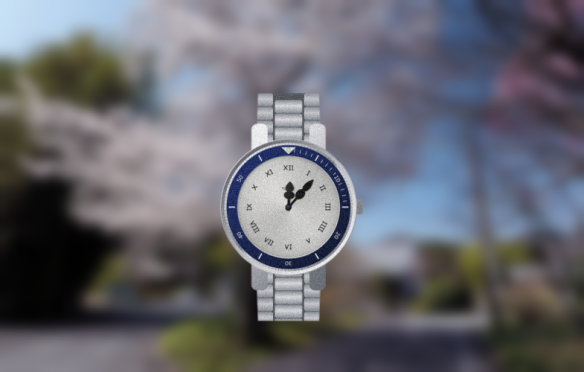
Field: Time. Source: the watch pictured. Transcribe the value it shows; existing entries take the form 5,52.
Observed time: 12,07
